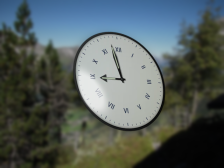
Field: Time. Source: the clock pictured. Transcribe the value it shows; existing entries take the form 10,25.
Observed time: 8,58
